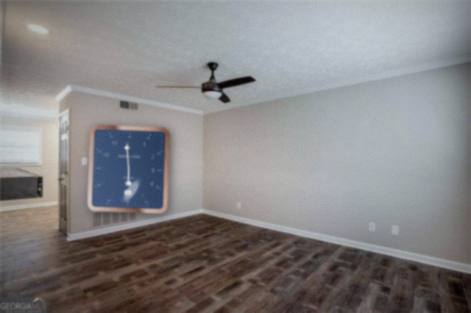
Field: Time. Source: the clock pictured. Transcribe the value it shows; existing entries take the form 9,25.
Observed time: 5,59
